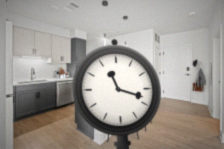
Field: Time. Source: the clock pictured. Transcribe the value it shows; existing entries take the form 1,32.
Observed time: 11,18
